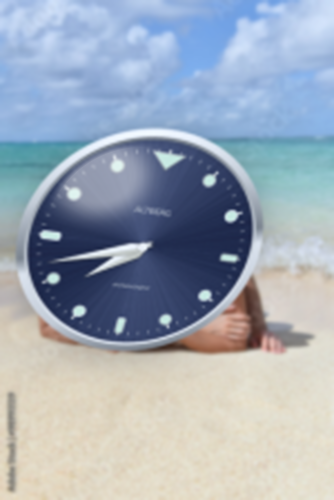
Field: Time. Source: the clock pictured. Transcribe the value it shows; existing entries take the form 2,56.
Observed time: 7,42
